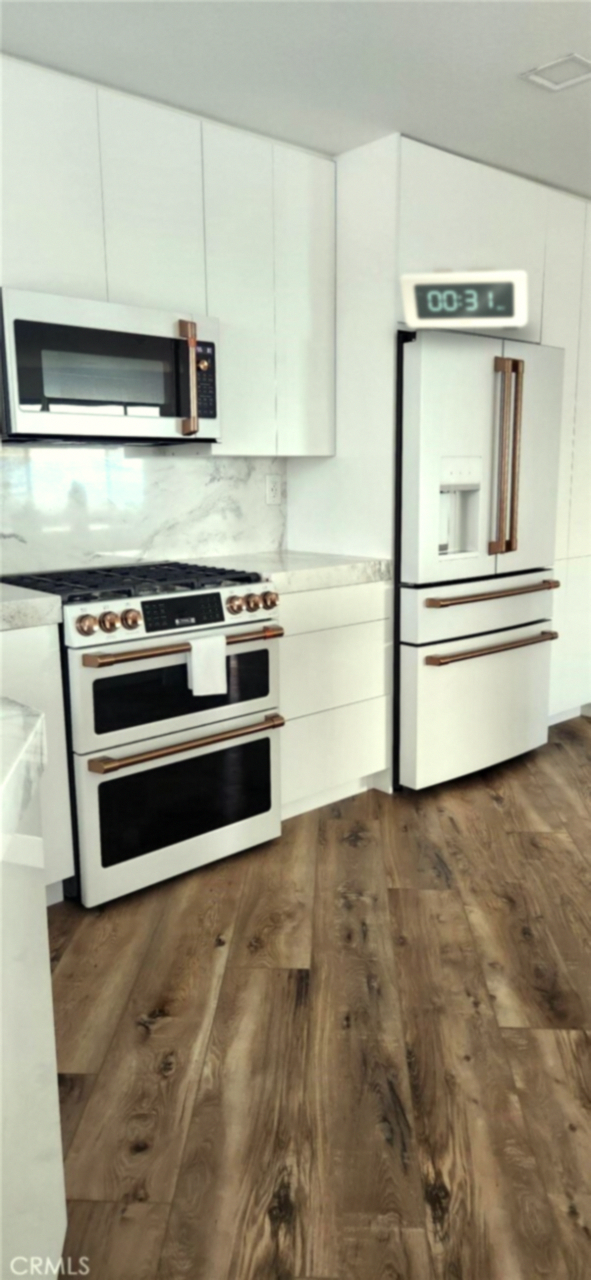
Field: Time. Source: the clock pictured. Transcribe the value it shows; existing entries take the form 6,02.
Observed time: 0,31
